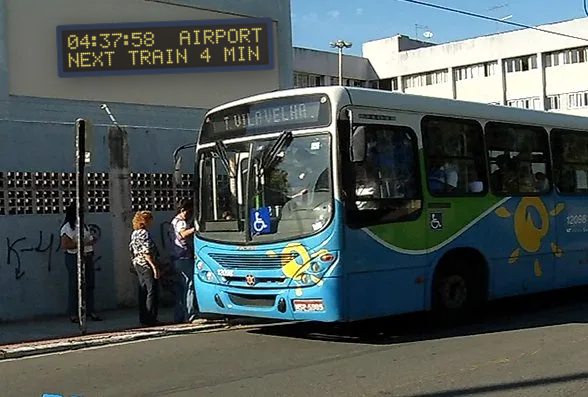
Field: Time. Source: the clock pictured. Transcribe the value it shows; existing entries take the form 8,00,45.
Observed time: 4,37,58
